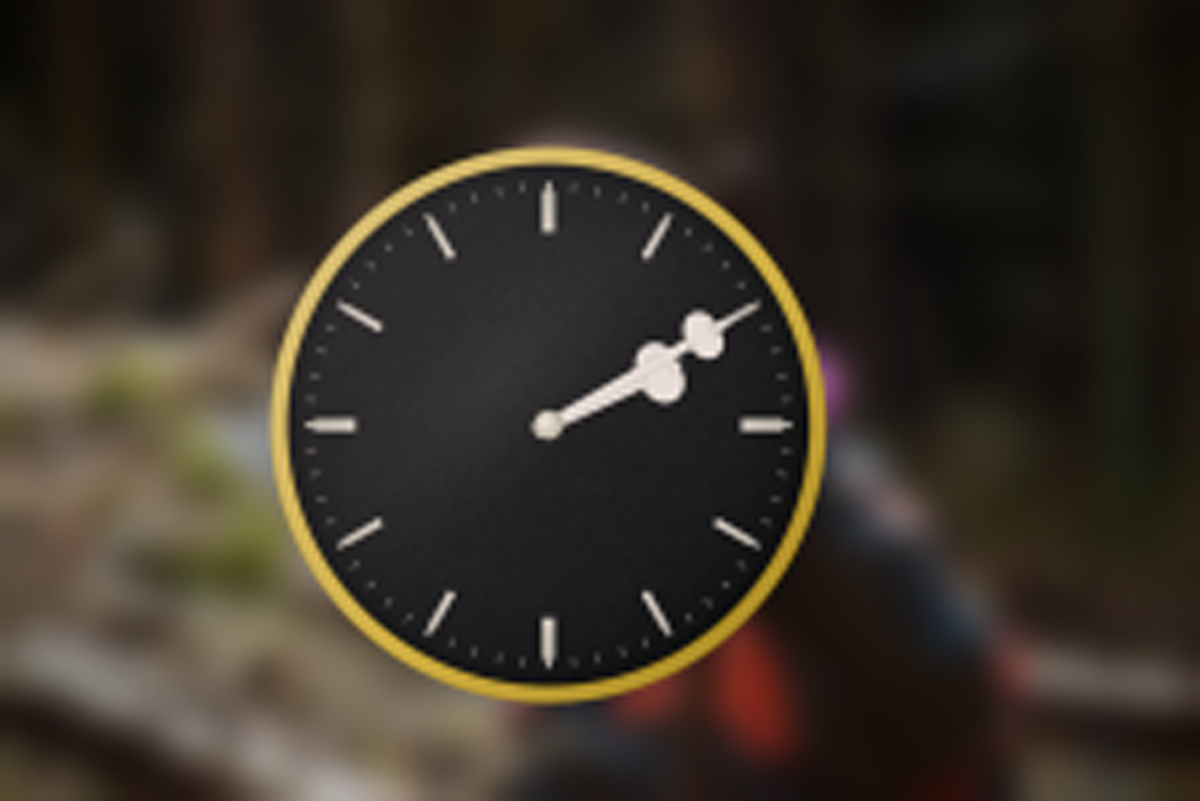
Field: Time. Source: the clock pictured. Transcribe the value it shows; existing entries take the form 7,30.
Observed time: 2,10
